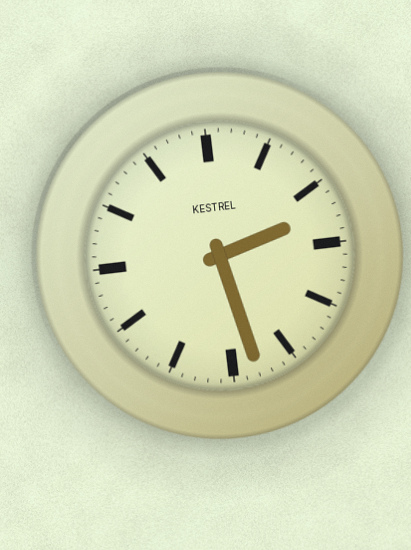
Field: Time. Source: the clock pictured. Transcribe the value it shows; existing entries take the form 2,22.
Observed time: 2,28
